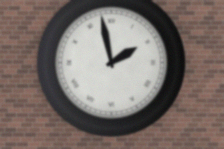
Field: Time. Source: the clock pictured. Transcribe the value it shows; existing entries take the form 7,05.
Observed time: 1,58
